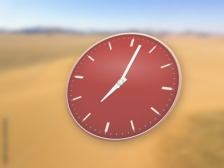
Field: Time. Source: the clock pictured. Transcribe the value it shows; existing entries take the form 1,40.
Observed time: 7,02
